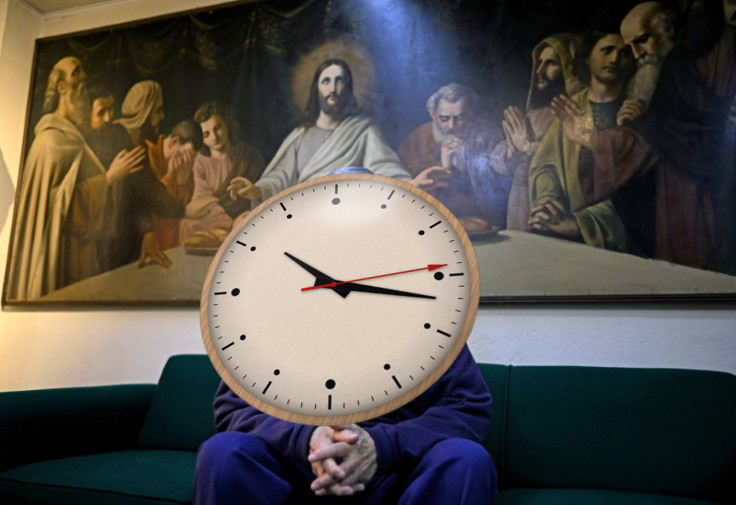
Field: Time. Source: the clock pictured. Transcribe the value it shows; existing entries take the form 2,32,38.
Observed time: 10,17,14
